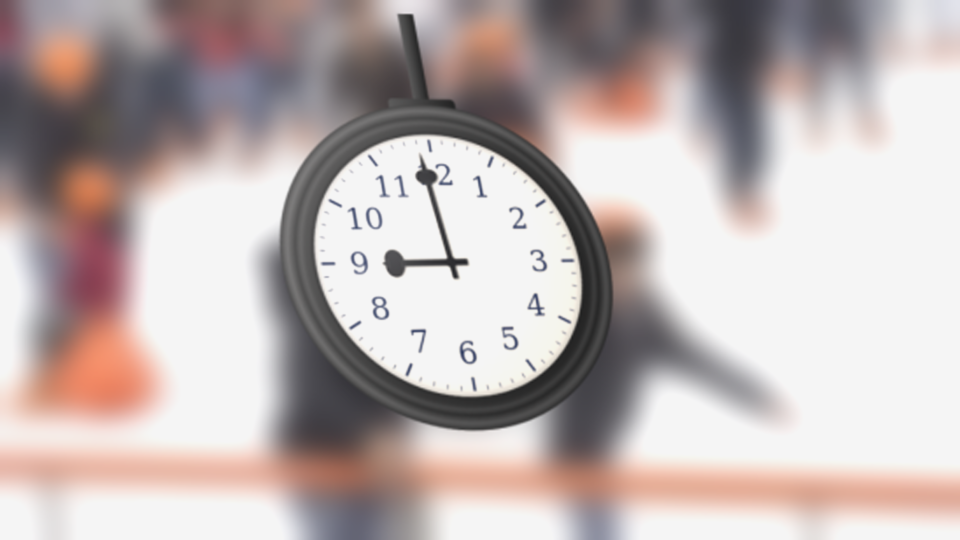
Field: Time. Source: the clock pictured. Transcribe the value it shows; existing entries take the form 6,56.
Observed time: 8,59
